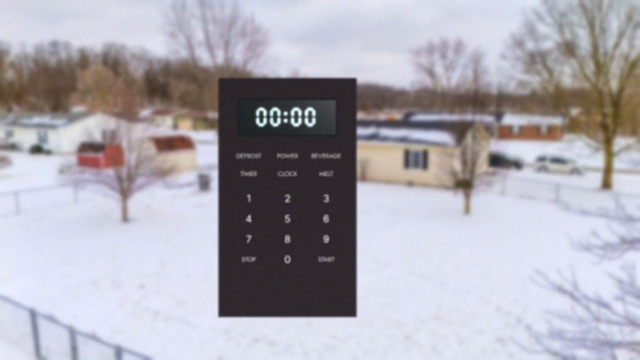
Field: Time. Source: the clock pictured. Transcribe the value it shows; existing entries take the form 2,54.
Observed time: 0,00
